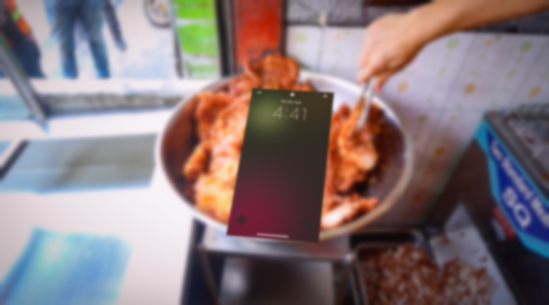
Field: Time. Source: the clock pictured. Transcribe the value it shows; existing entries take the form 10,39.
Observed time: 4,41
